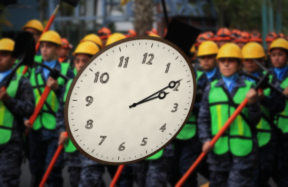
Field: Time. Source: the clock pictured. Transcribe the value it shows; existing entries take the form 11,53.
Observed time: 2,09
